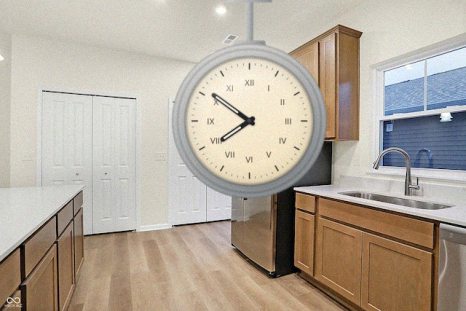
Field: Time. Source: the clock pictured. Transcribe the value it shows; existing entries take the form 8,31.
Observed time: 7,51
